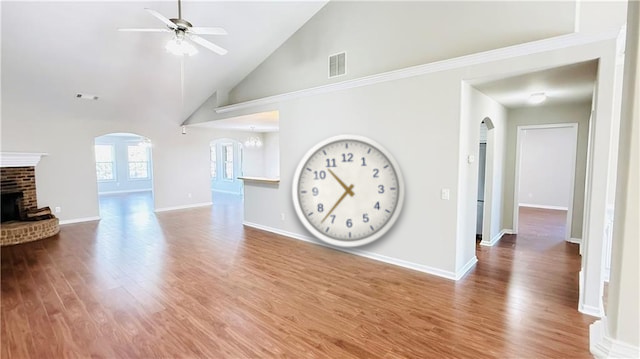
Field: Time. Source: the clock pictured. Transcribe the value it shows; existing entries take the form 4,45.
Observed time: 10,37
